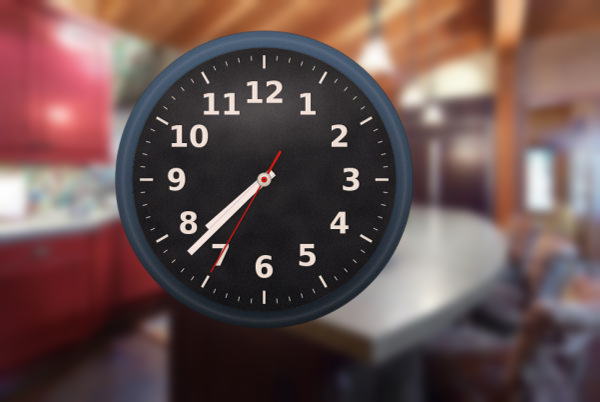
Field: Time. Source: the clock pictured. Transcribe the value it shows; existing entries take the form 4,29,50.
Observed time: 7,37,35
